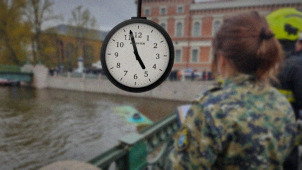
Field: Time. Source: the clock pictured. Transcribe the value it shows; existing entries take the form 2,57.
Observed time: 4,57
